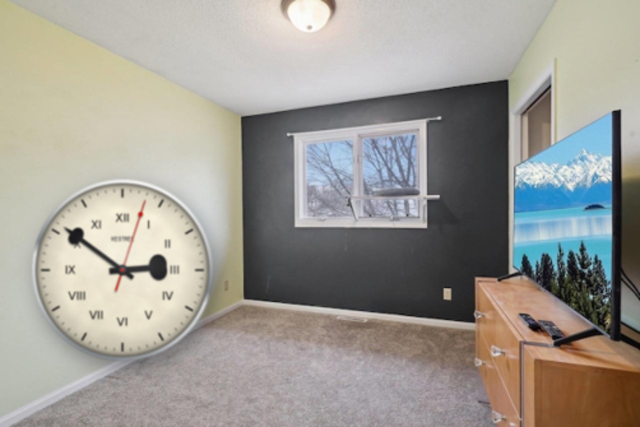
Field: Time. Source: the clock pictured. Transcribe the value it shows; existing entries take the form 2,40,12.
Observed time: 2,51,03
